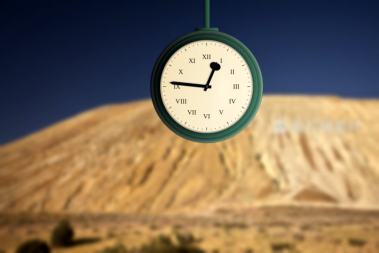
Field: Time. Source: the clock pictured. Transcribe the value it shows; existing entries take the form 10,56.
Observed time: 12,46
